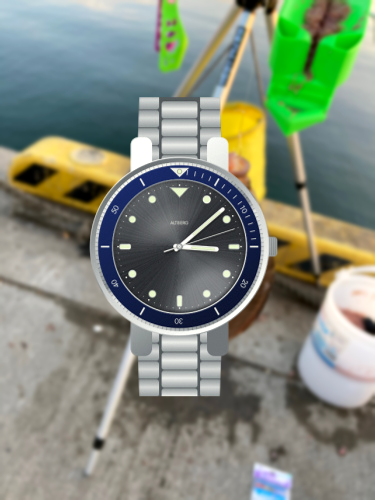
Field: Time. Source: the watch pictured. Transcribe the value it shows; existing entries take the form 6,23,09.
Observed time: 3,08,12
